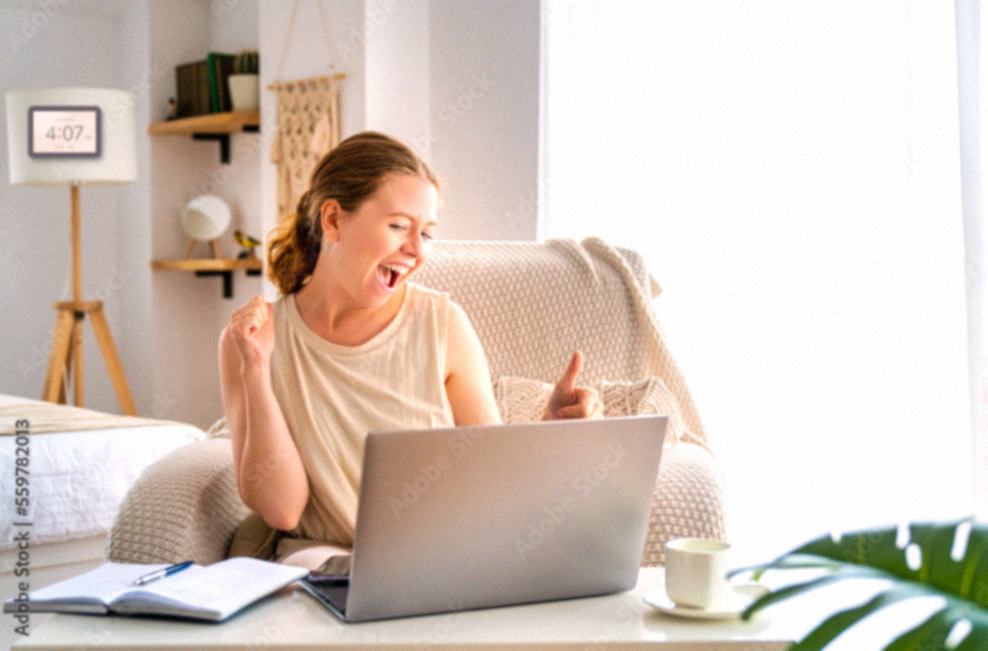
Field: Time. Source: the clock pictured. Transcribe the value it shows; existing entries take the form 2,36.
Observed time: 4,07
